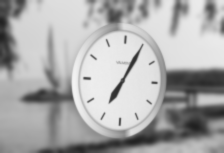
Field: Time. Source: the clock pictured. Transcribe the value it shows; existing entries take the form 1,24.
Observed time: 7,05
